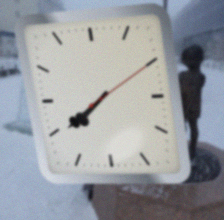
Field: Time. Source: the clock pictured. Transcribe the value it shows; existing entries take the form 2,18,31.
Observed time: 7,39,10
